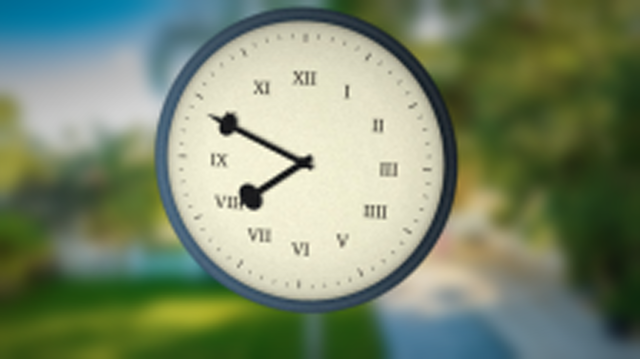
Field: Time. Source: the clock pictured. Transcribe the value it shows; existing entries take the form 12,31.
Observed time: 7,49
